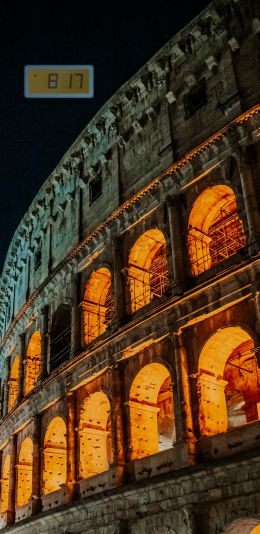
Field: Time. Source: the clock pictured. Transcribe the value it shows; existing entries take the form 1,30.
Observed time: 8,17
